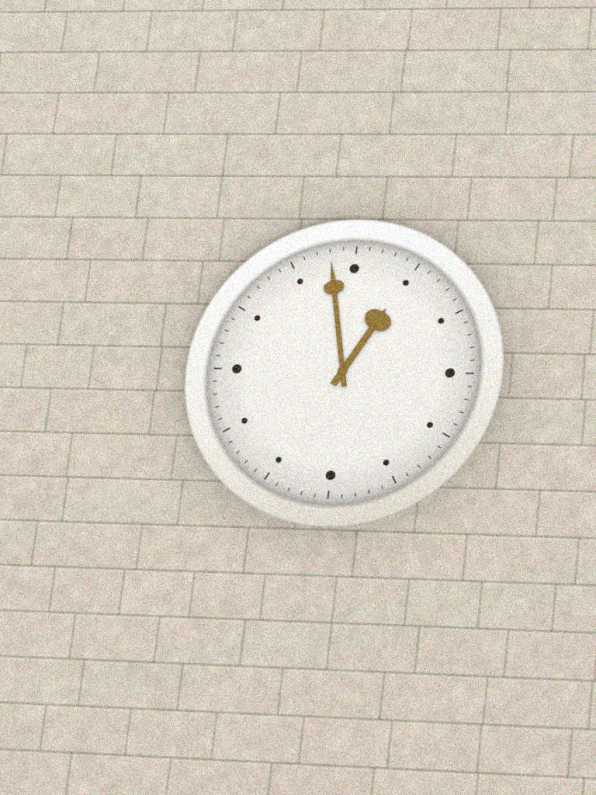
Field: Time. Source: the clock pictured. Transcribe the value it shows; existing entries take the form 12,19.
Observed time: 12,58
